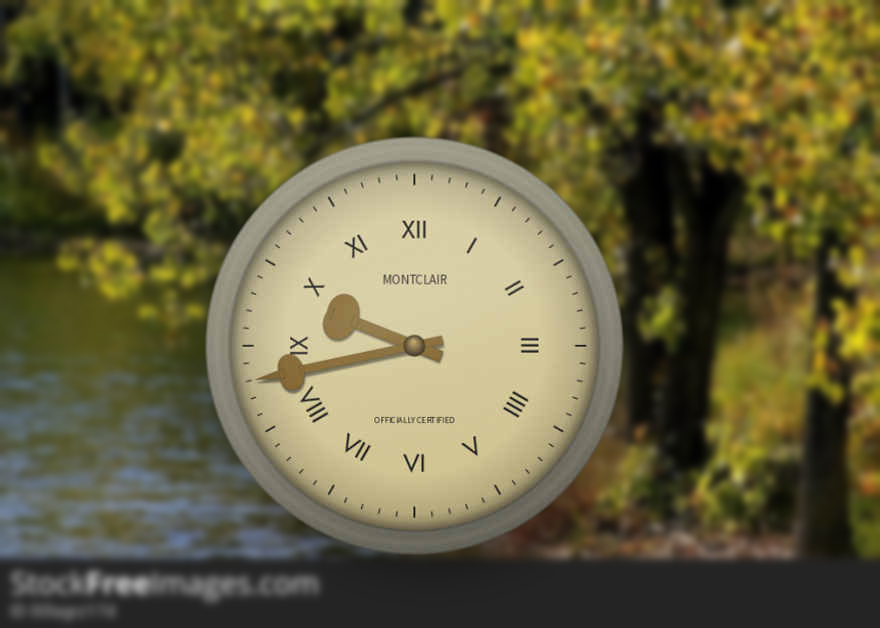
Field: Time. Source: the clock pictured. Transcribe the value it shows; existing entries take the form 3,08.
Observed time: 9,43
